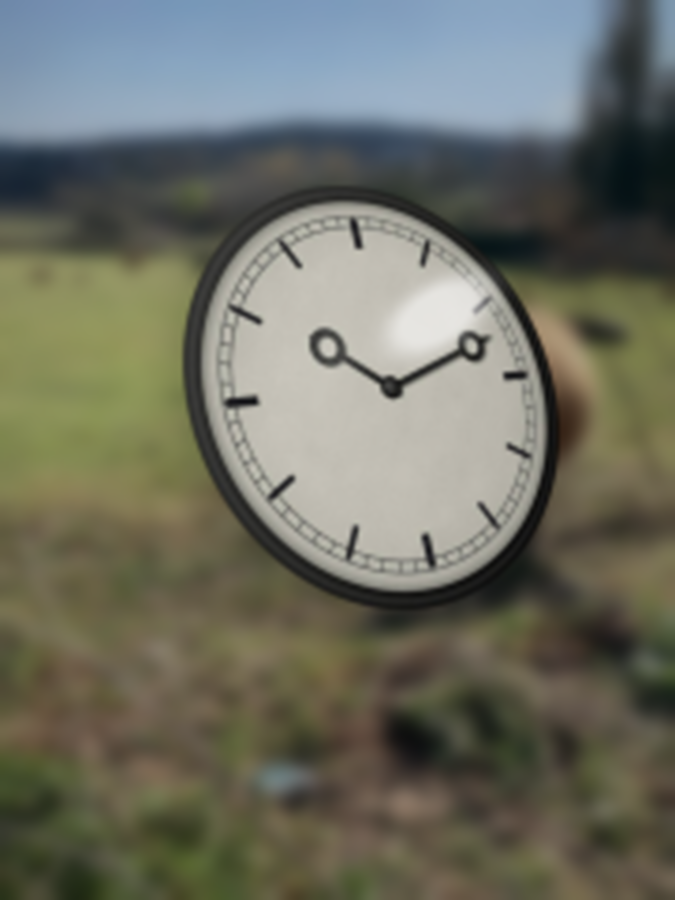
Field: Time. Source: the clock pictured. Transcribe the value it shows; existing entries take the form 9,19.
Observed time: 10,12
